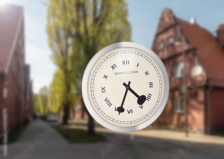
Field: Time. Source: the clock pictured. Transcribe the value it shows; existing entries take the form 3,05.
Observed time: 4,34
